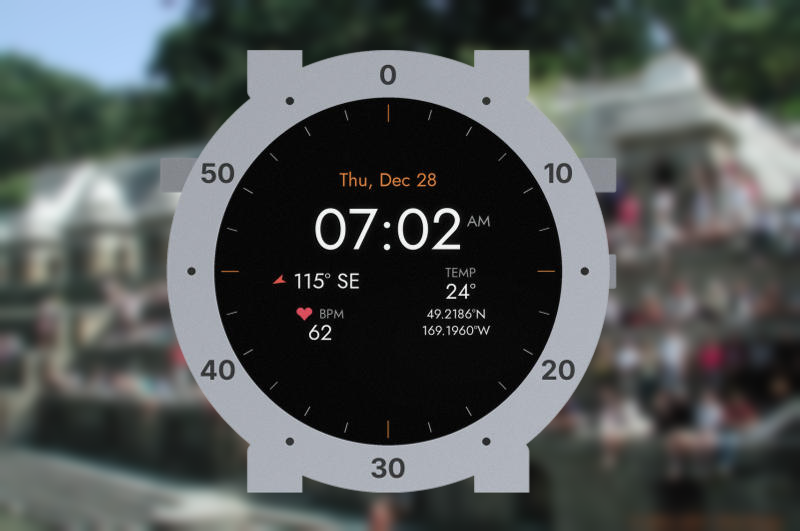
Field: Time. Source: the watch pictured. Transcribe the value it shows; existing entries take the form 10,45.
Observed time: 7,02
